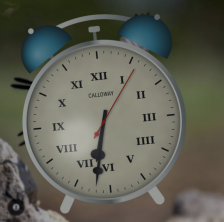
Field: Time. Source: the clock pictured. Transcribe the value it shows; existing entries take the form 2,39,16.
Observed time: 6,32,06
